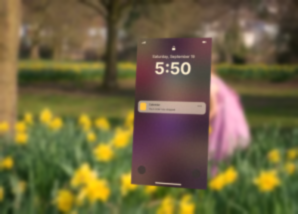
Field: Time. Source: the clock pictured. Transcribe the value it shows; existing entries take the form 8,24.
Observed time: 5,50
